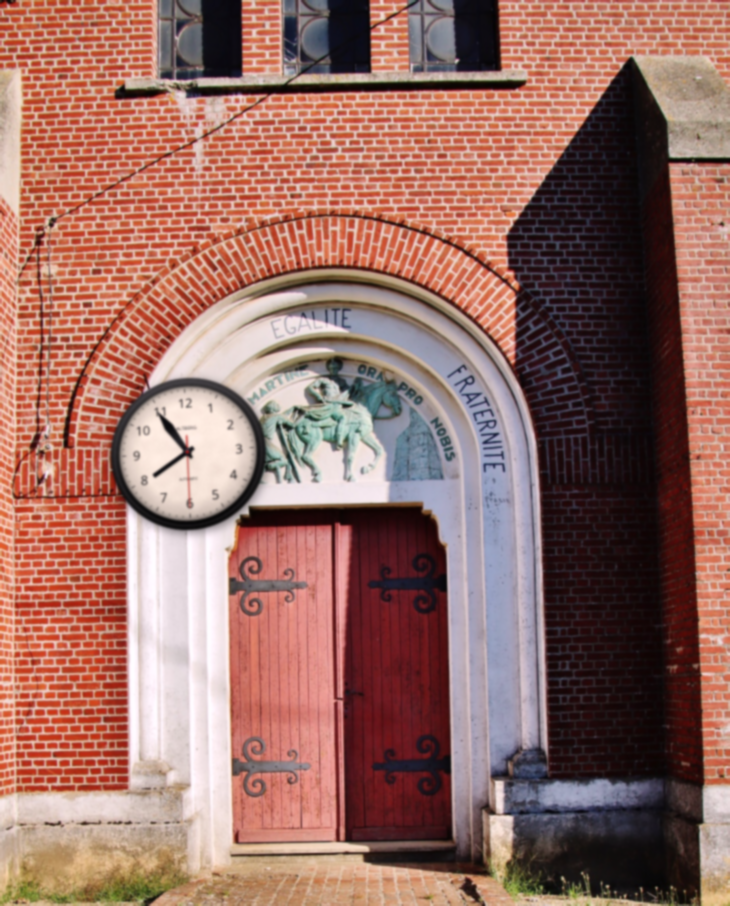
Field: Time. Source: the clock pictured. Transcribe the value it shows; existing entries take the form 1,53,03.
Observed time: 7,54,30
